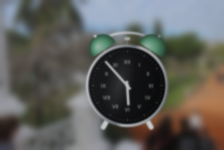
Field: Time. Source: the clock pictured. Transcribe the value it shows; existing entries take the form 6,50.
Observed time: 5,53
